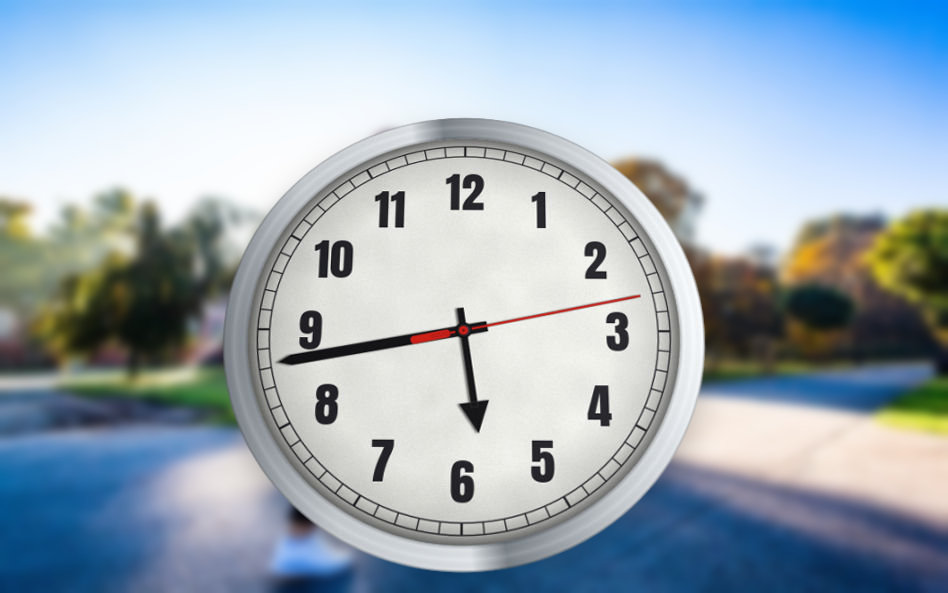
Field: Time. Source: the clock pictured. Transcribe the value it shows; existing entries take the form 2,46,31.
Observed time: 5,43,13
